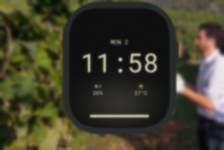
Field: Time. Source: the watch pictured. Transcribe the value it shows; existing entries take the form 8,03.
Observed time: 11,58
